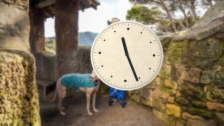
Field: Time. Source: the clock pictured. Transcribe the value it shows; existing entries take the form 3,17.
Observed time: 11,26
